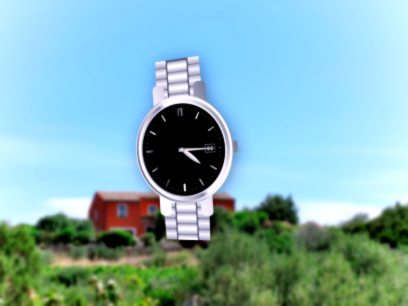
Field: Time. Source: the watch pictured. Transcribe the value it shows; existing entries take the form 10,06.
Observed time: 4,15
